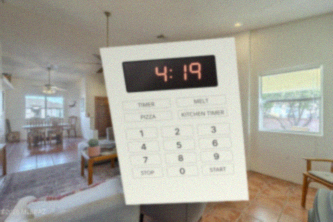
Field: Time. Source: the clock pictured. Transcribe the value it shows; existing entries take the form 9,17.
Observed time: 4,19
